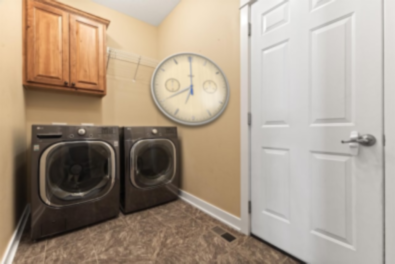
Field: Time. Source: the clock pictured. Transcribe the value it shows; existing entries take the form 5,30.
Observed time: 6,40
